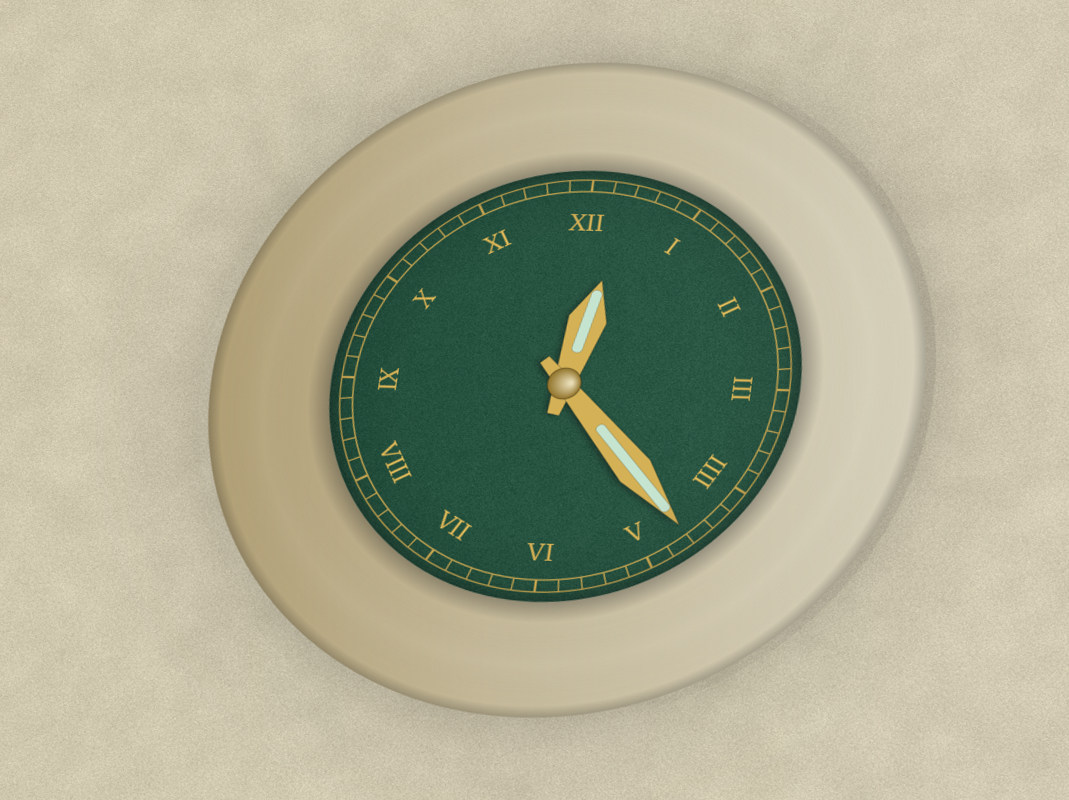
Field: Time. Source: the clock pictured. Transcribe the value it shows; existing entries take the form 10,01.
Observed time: 12,23
